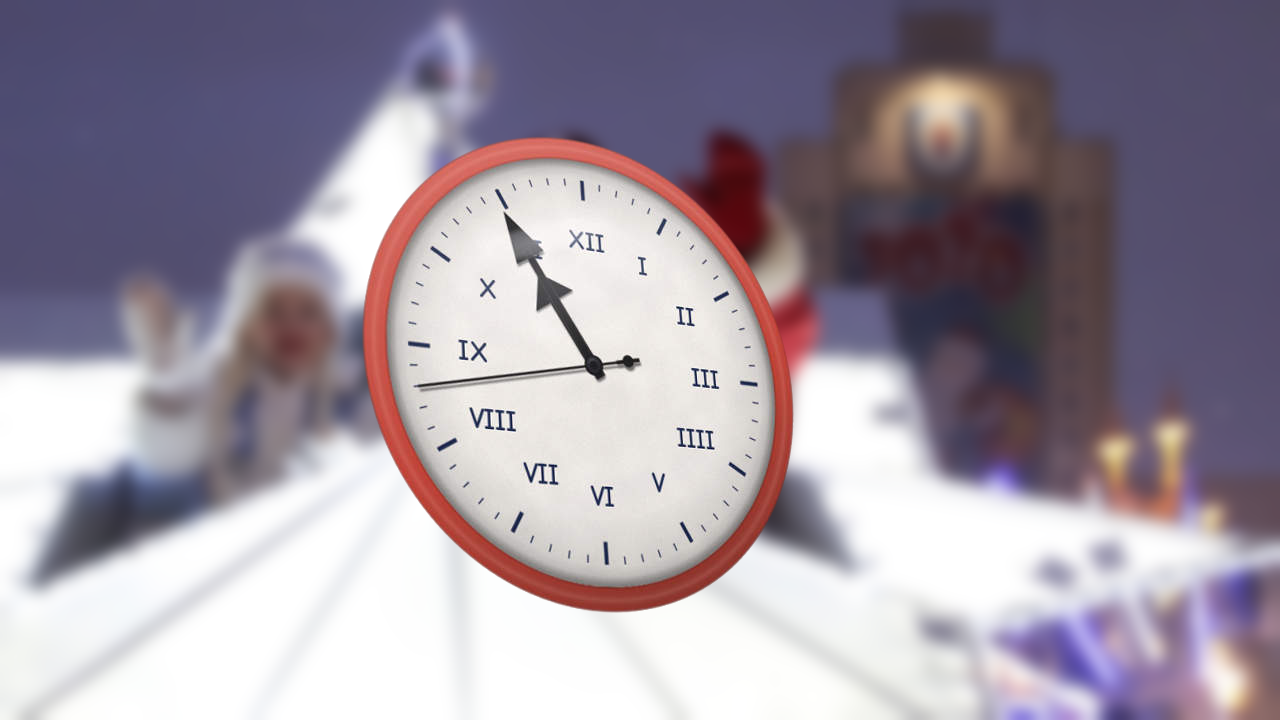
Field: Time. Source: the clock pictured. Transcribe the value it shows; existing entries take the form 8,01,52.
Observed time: 10,54,43
